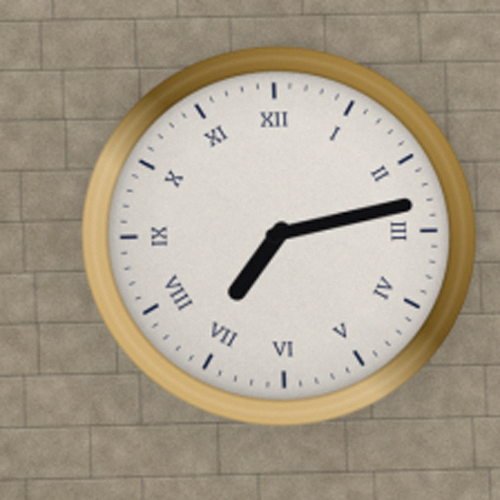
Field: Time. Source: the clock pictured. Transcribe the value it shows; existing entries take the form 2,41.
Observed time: 7,13
